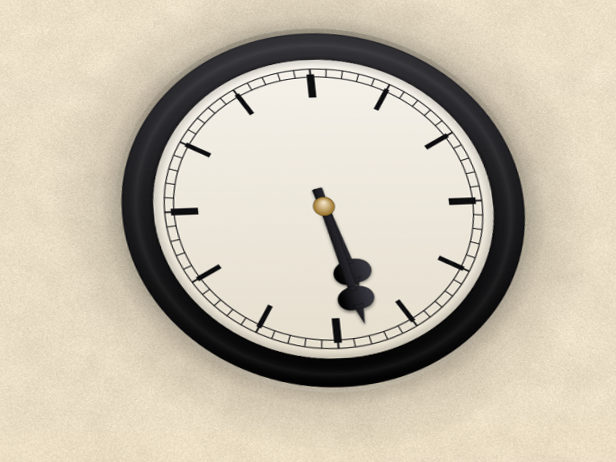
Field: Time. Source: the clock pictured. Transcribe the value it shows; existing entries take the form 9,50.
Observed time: 5,28
